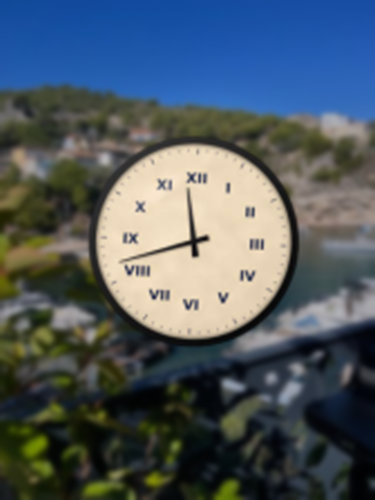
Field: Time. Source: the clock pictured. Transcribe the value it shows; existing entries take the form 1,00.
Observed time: 11,42
